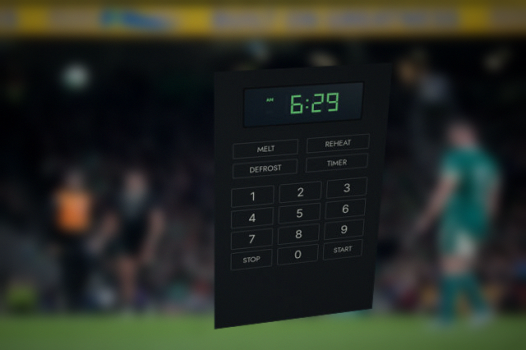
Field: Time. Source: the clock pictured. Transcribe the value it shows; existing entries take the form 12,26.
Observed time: 6,29
